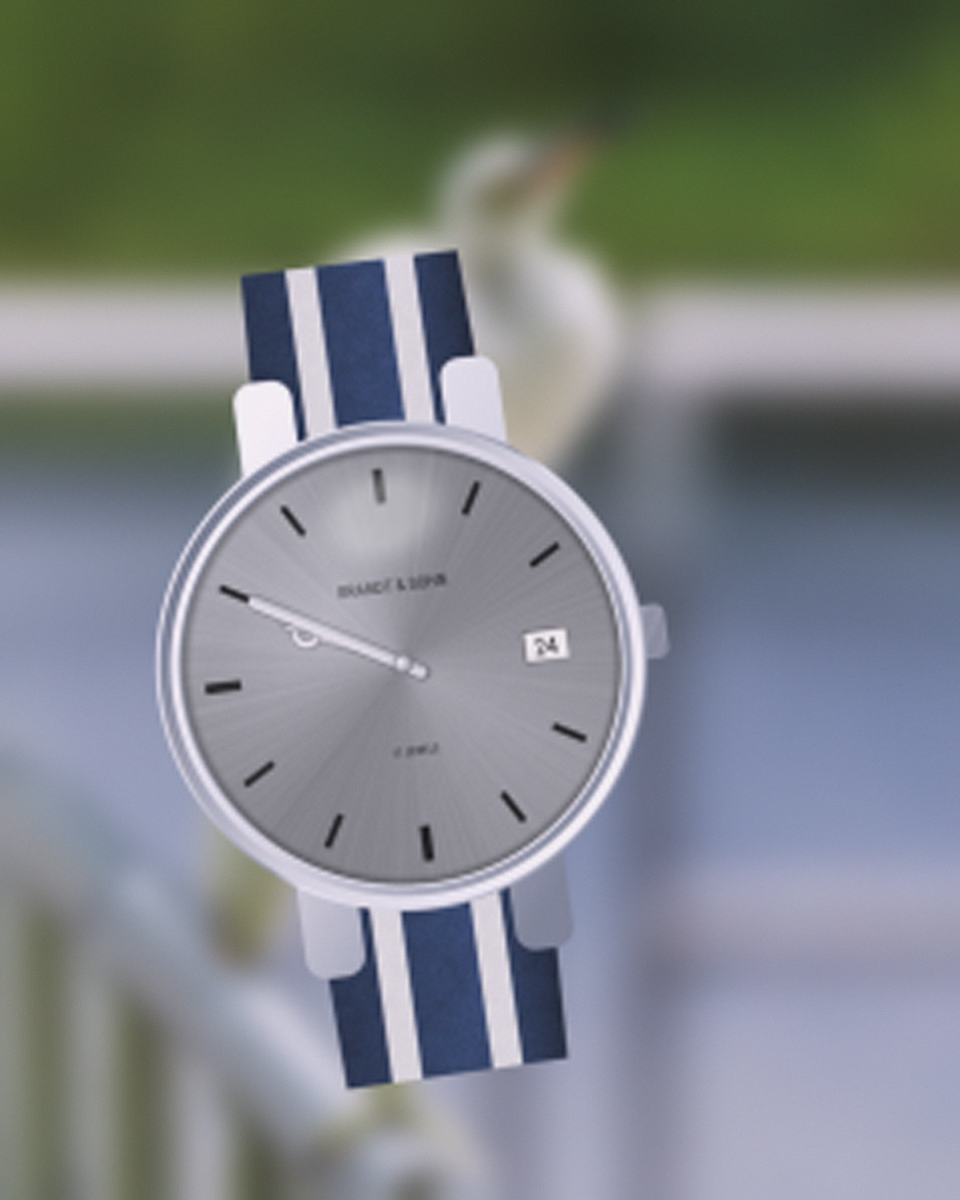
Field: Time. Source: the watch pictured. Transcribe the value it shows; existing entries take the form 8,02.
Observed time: 9,50
